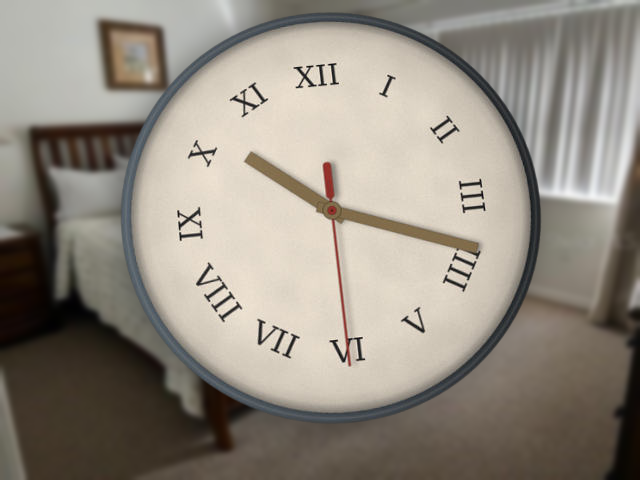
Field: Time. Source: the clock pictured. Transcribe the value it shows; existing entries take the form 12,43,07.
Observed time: 10,18,30
